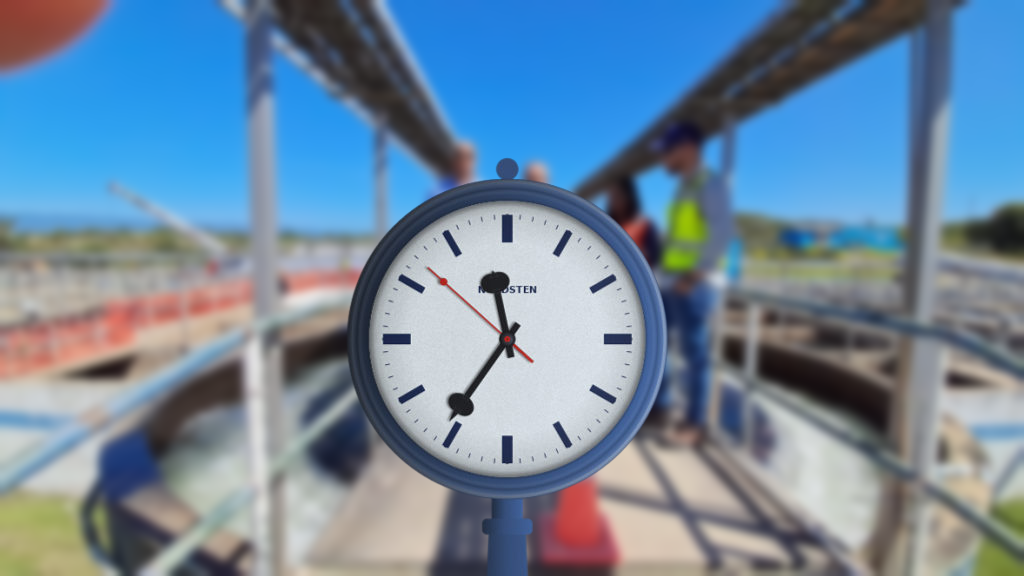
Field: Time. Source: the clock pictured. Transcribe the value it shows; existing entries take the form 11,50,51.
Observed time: 11,35,52
